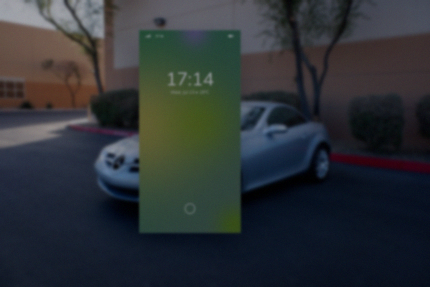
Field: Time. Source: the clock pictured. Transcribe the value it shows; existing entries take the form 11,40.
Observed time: 17,14
